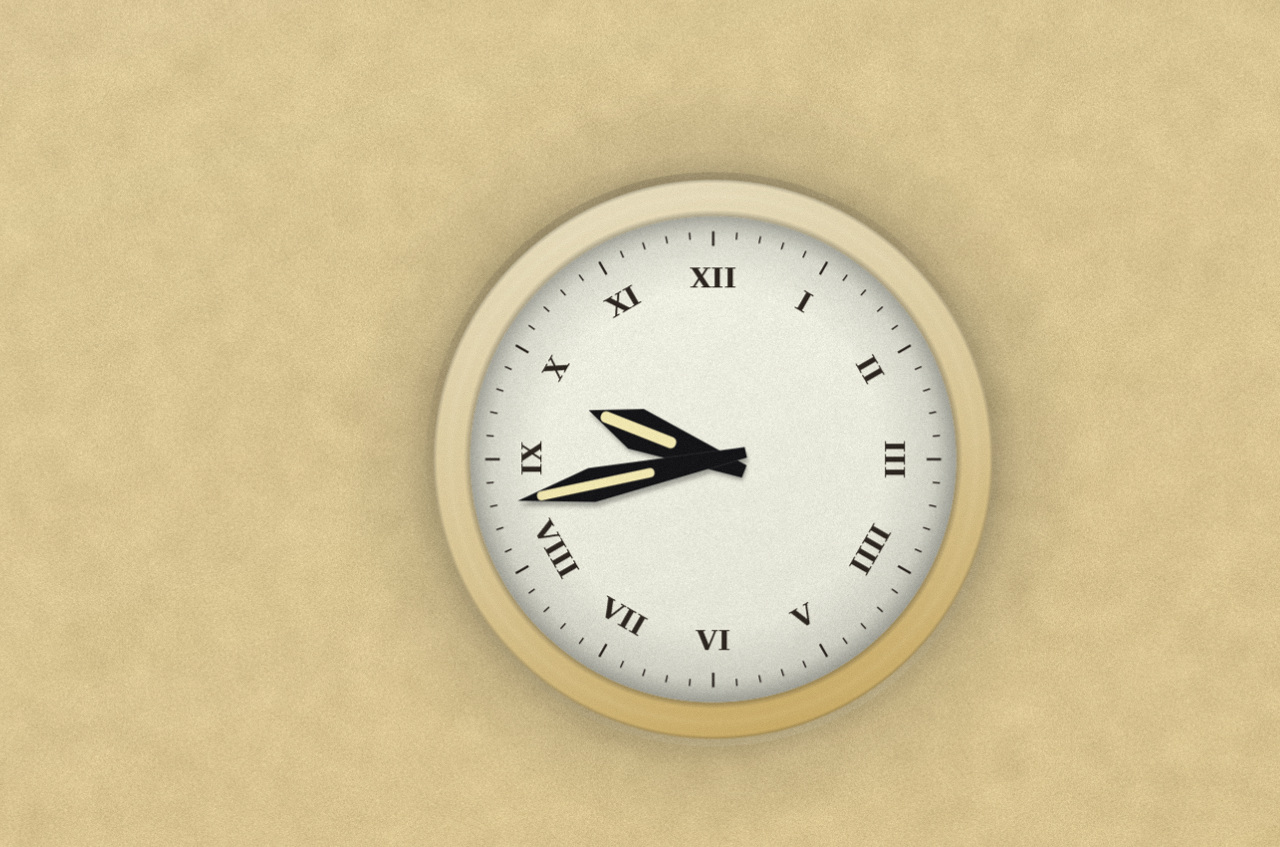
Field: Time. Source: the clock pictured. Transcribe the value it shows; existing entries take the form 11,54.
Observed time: 9,43
